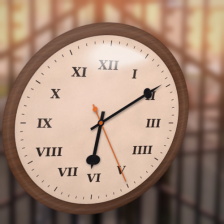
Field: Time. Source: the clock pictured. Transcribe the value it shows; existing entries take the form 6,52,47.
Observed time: 6,09,25
